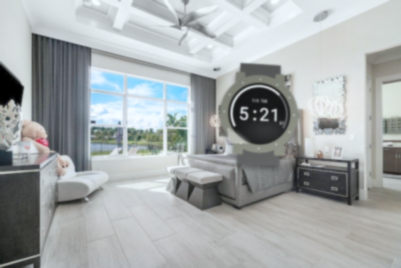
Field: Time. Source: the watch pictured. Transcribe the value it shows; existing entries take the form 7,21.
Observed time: 5,21
